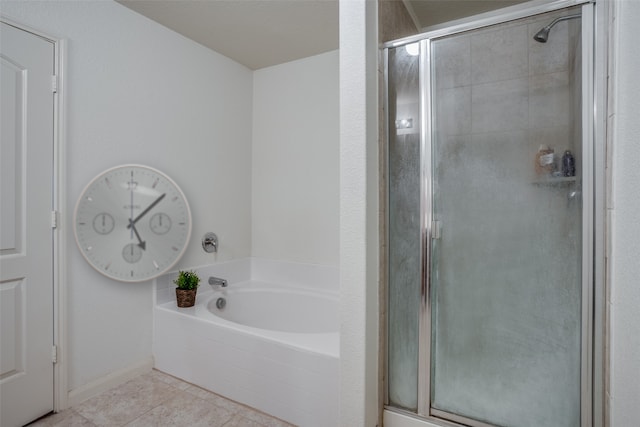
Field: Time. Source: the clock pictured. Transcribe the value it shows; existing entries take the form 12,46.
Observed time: 5,08
